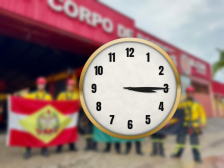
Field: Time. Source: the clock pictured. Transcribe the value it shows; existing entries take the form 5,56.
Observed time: 3,15
